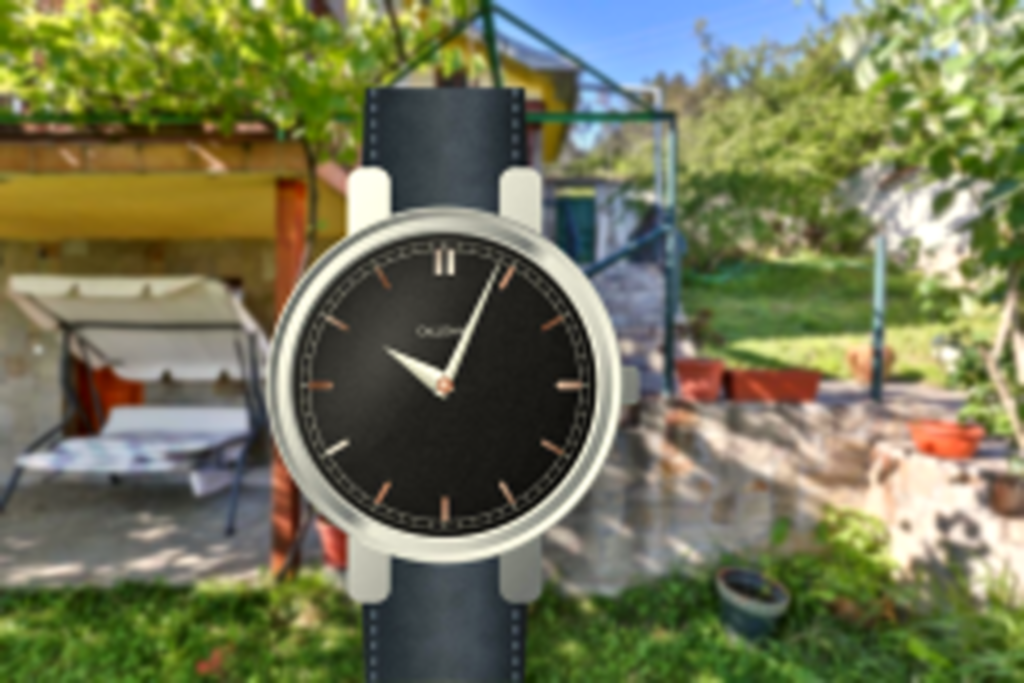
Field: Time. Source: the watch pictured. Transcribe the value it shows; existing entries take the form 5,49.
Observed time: 10,04
